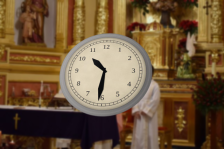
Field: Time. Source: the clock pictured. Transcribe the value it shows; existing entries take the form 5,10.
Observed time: 10,31
